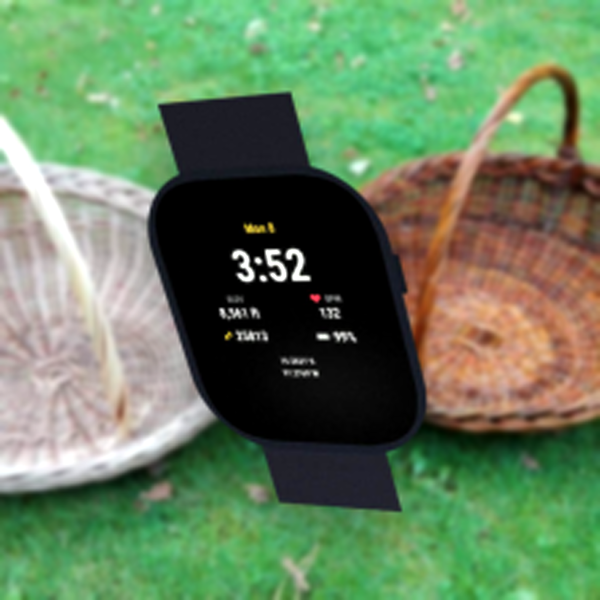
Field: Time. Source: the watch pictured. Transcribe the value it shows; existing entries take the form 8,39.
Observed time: 3,52
